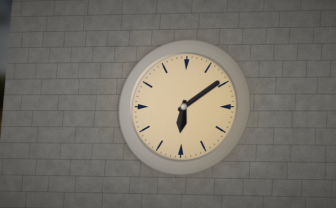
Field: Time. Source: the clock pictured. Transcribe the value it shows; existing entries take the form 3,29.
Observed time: 6,09
